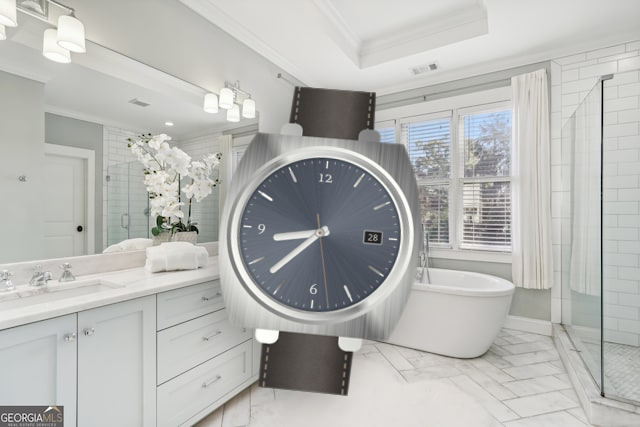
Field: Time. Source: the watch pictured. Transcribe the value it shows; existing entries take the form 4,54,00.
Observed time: 8,37,28
